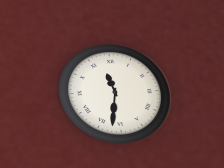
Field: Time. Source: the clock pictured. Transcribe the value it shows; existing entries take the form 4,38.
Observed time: 11,32
